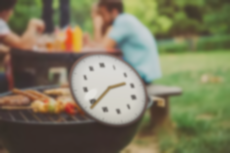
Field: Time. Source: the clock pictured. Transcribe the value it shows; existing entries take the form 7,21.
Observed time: 2,39
